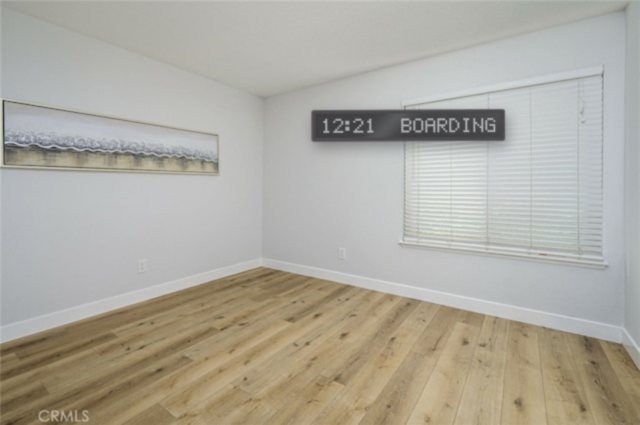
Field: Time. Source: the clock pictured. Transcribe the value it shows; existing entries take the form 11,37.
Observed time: 12,21
